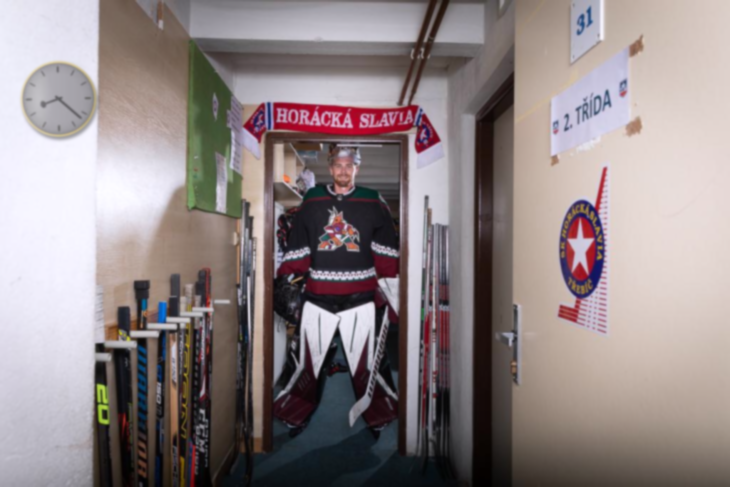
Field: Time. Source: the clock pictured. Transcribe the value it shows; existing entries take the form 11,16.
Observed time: 8,22
